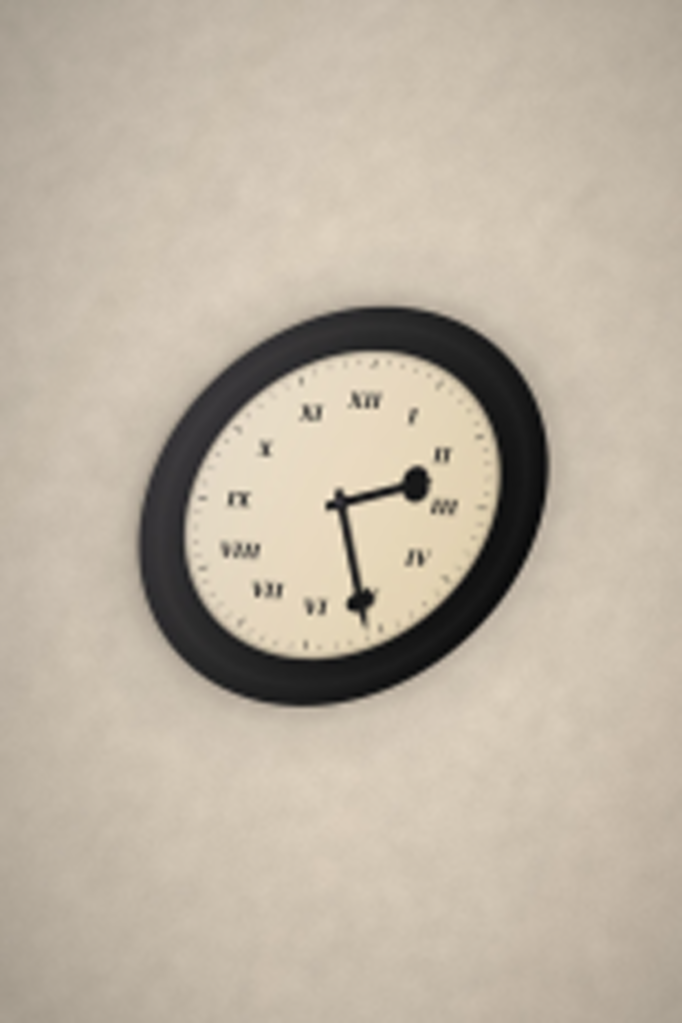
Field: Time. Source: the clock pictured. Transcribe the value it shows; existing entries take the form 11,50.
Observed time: 2,26
